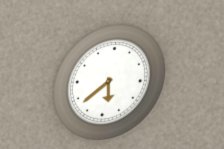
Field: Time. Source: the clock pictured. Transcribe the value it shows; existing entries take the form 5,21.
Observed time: 5,38
